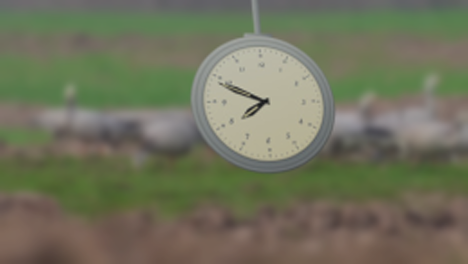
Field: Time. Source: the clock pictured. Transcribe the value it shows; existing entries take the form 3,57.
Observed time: 7,49
